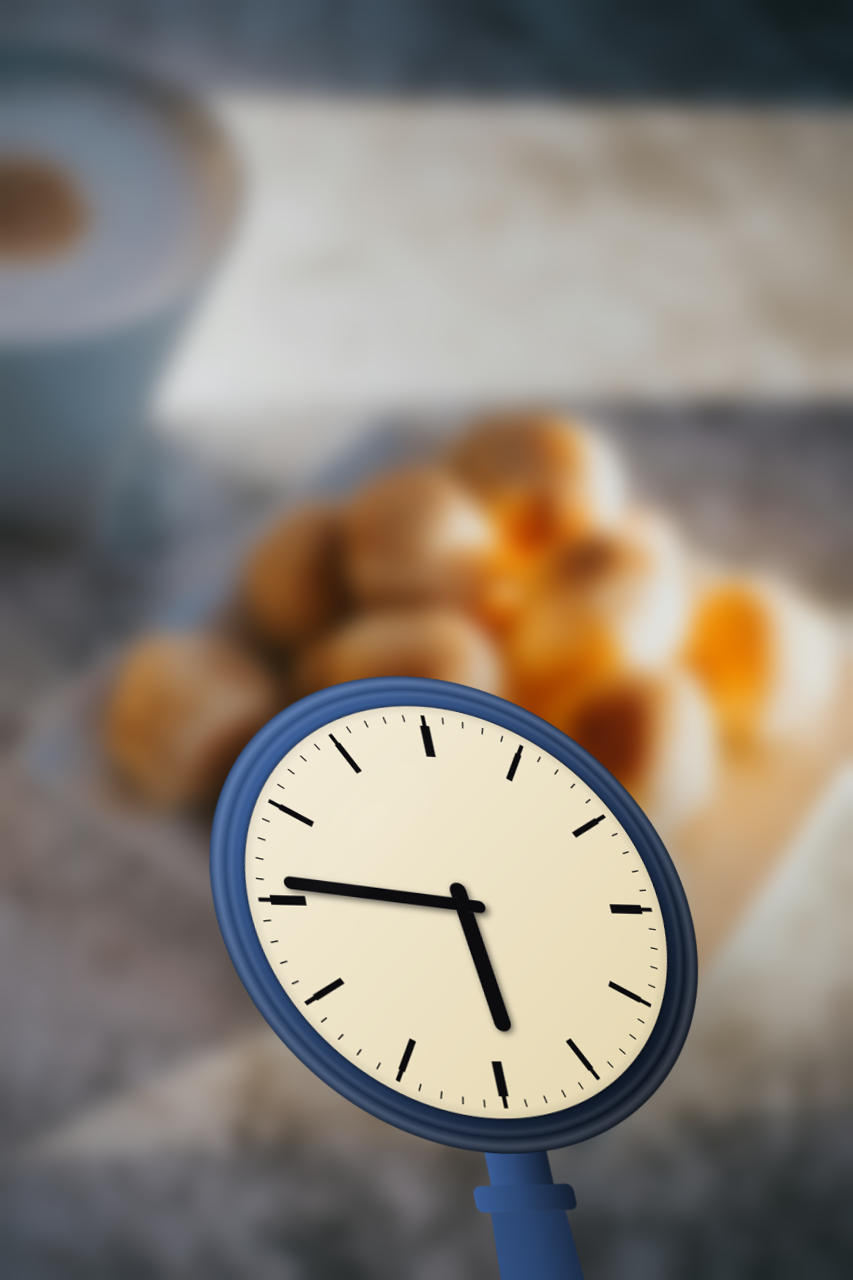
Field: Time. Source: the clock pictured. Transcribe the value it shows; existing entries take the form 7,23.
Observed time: 5,46
